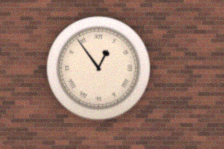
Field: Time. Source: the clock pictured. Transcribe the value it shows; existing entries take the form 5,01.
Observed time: 12,54
